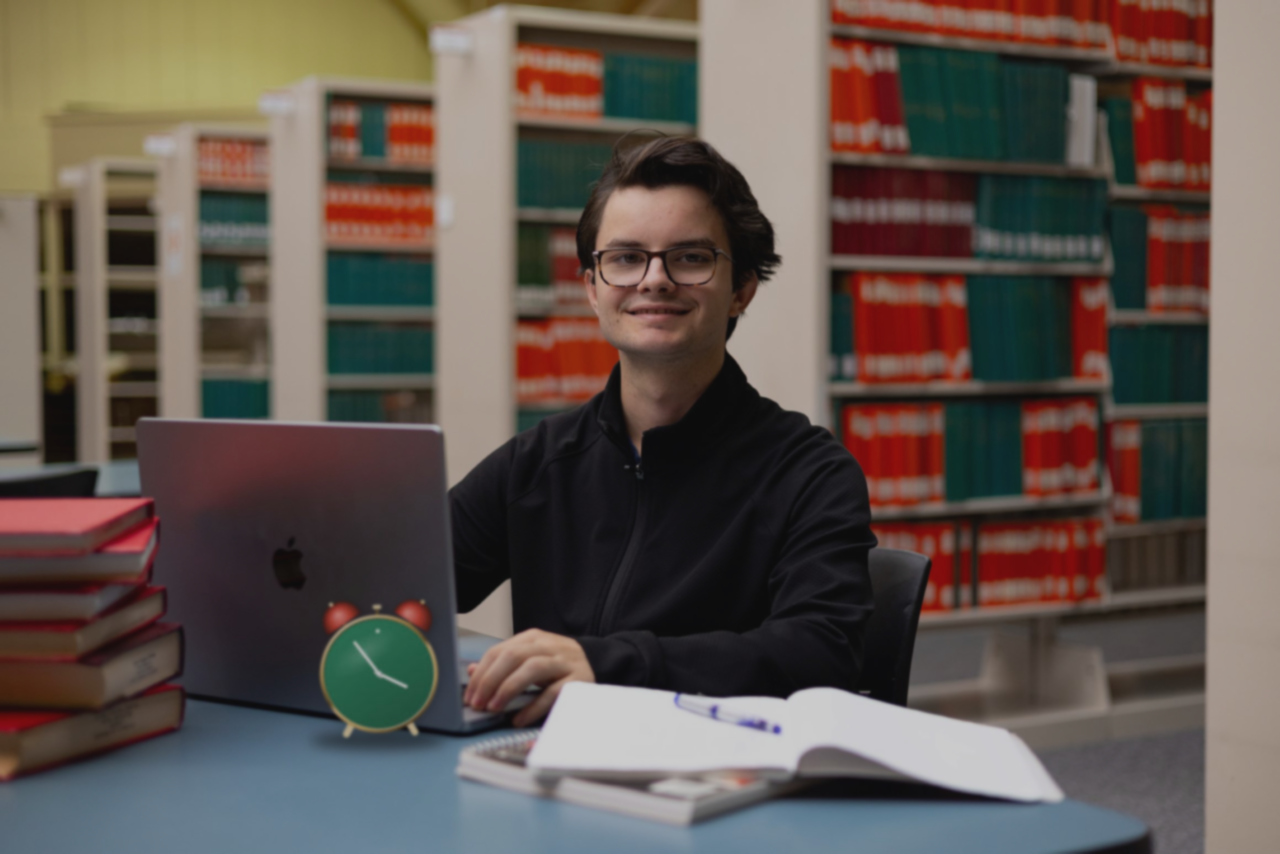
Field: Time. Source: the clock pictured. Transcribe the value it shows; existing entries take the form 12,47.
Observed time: 3,54
